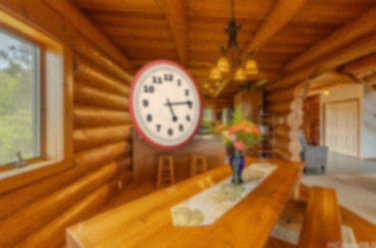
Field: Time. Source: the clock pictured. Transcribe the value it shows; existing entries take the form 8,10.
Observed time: 5,14
